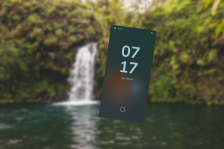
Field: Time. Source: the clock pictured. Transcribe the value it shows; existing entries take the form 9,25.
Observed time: 7,17
